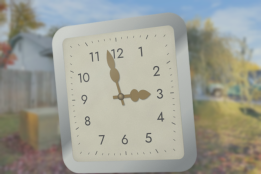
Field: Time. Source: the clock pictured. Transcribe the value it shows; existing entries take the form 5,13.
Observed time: 2,58
